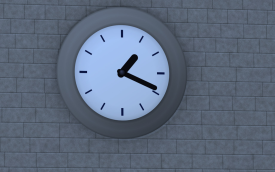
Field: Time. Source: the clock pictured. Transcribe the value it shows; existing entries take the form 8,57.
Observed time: 1,19
